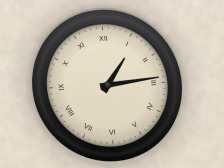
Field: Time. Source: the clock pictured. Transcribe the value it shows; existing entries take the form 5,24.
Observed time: 1,14
